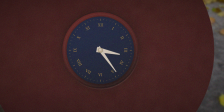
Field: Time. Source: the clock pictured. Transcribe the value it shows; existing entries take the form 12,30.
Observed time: 3,24
